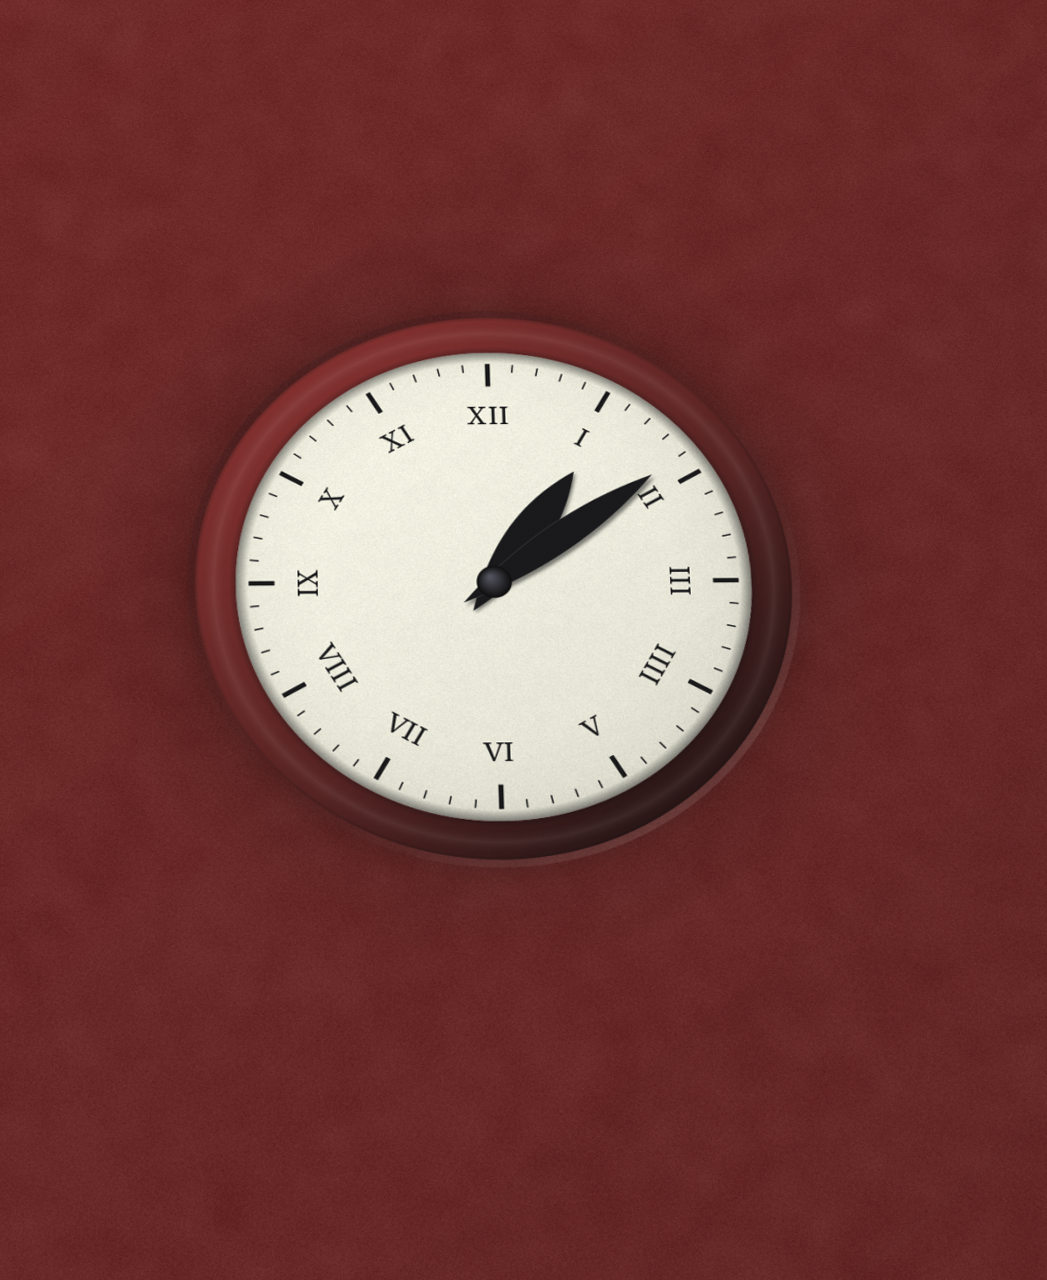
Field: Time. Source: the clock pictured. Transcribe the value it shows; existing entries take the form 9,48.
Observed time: 1,09
